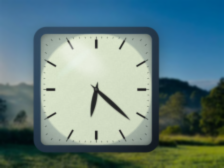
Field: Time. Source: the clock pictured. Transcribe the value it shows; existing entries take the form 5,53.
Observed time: 6,22
